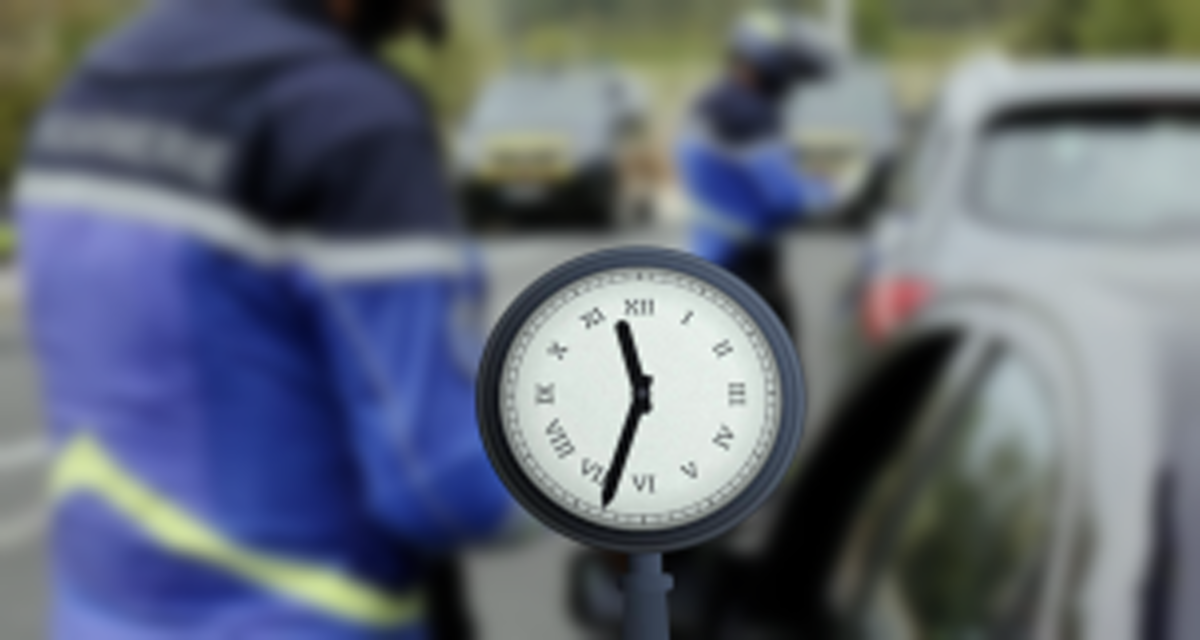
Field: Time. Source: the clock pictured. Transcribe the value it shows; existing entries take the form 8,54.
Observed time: 11,33
